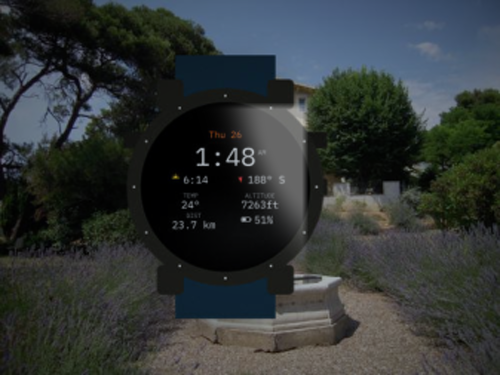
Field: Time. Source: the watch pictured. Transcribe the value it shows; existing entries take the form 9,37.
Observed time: 1,48
